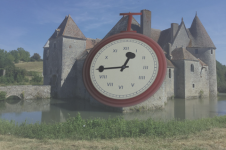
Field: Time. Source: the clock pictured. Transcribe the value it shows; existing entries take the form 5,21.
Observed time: 12,44
